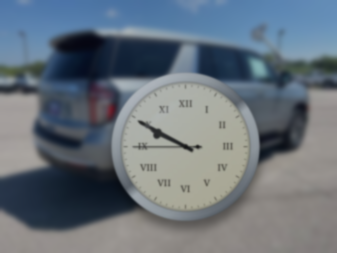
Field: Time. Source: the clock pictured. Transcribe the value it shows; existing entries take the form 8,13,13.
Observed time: 9,49,45
